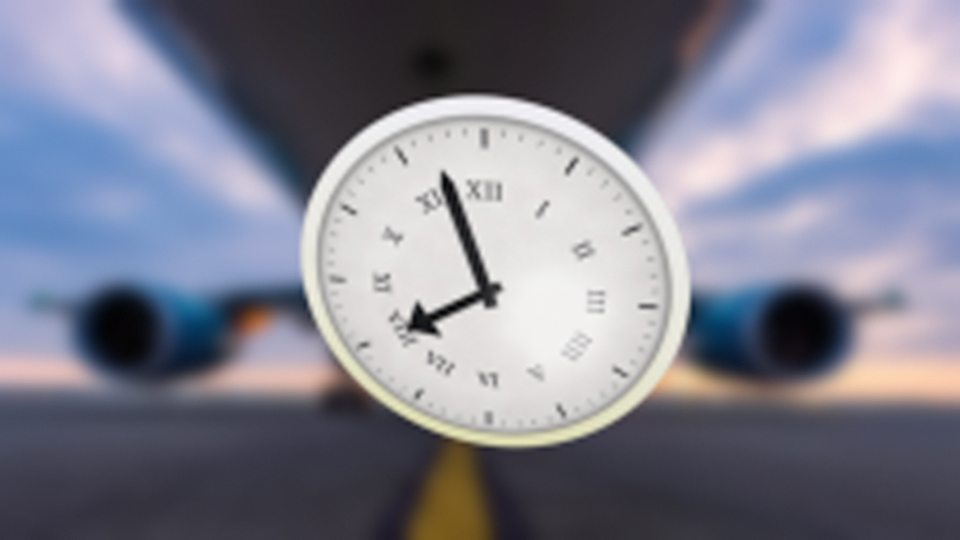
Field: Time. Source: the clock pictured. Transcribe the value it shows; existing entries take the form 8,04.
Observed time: 7,57
